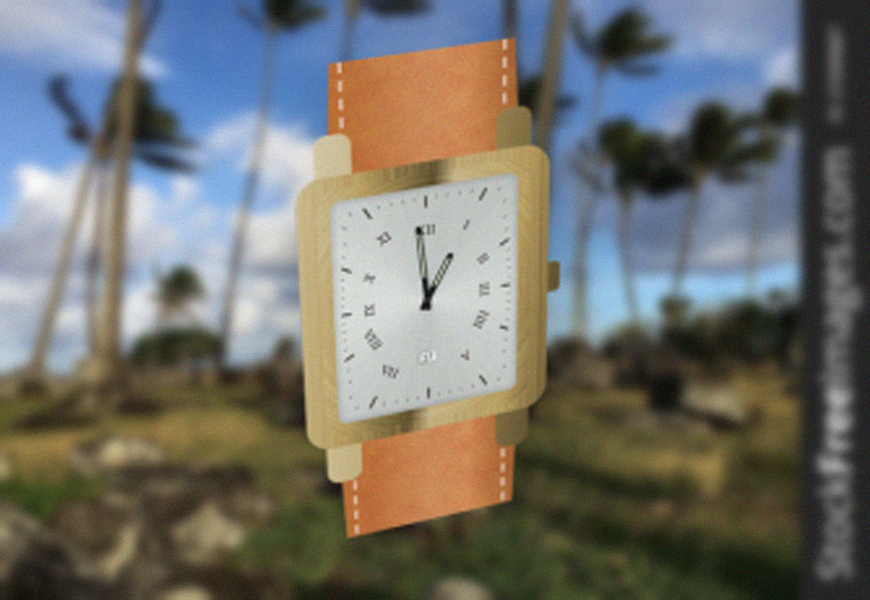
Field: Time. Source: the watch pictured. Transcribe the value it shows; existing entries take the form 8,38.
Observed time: 12,59
